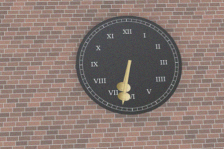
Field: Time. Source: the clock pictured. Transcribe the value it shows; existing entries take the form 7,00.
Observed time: 6,32
